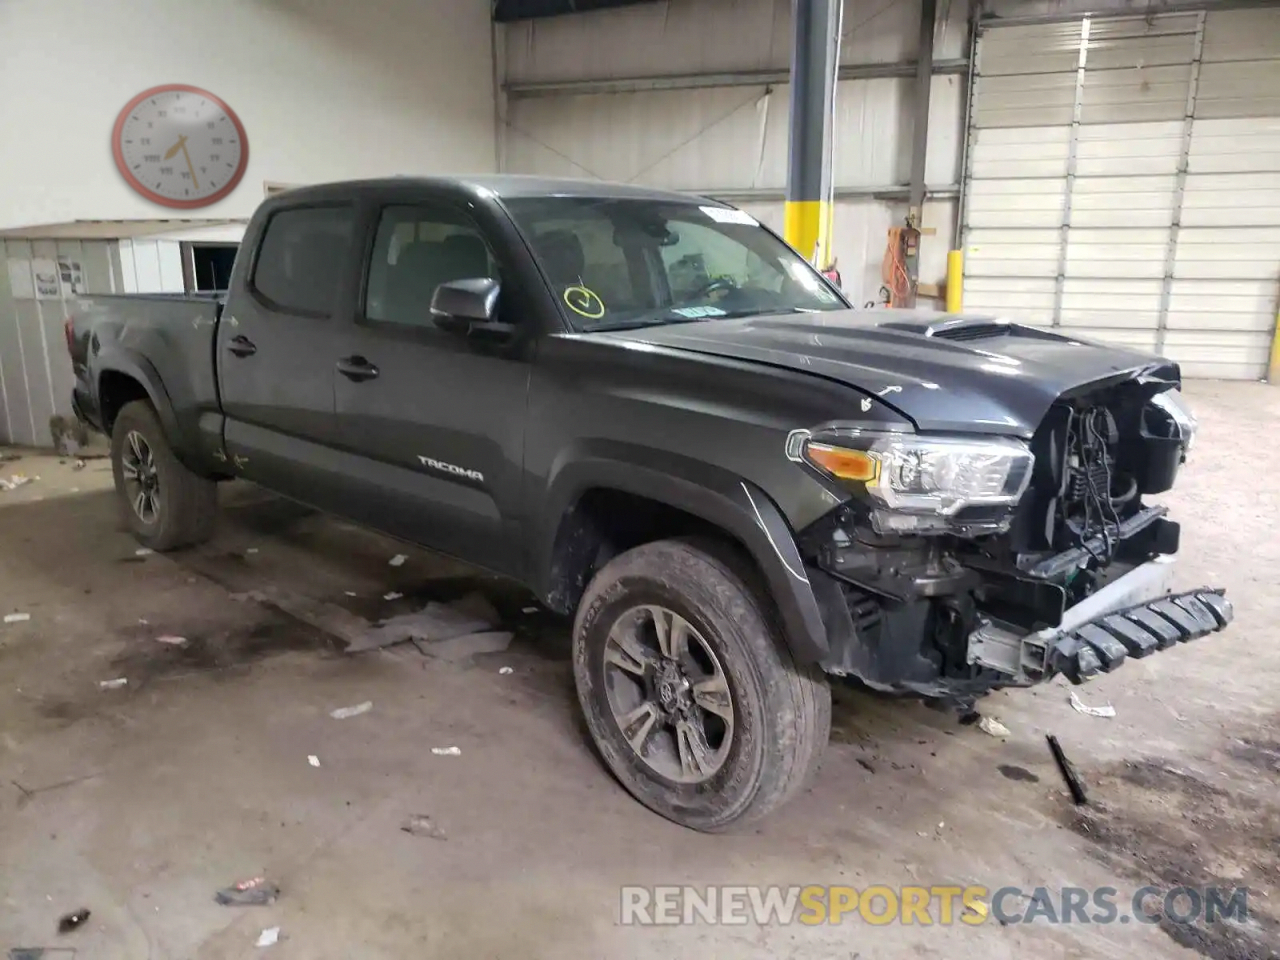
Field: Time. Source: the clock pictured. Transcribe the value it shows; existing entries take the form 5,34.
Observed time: 7,28
